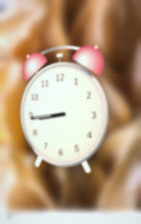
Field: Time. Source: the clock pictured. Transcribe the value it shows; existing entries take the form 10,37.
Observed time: 8,44
